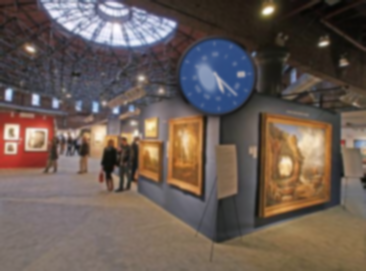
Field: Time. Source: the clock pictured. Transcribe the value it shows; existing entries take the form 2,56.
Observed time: 5,23
